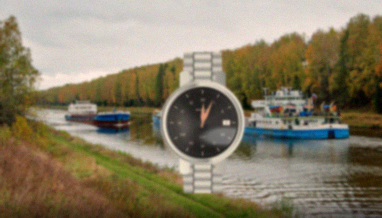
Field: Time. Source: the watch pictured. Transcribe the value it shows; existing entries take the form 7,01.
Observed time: 12,04
